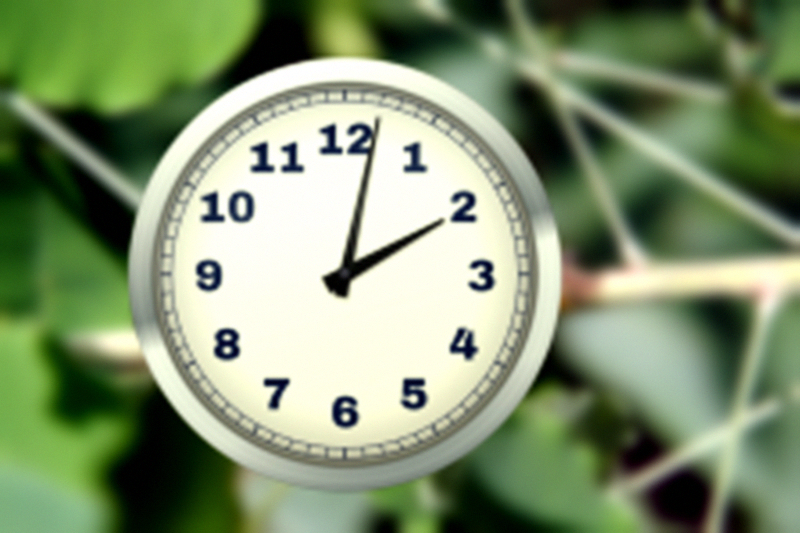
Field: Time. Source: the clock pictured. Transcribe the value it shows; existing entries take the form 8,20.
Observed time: 2,02
